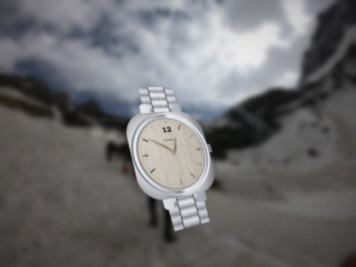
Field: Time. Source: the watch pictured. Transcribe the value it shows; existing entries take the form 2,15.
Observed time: 12,51
